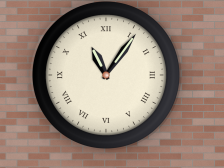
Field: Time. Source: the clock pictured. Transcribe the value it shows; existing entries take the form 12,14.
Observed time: 11,06
